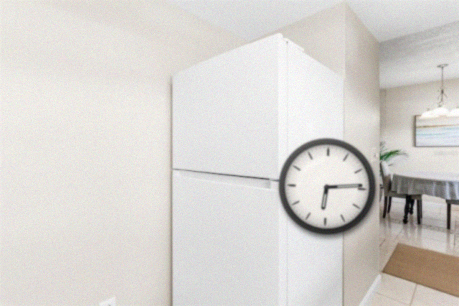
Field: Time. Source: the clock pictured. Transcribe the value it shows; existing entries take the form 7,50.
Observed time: 6,14
